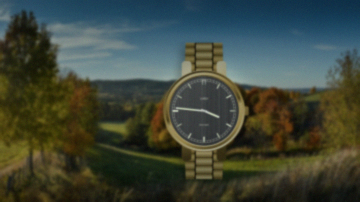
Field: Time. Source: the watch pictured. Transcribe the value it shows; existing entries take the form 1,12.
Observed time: 3,46
